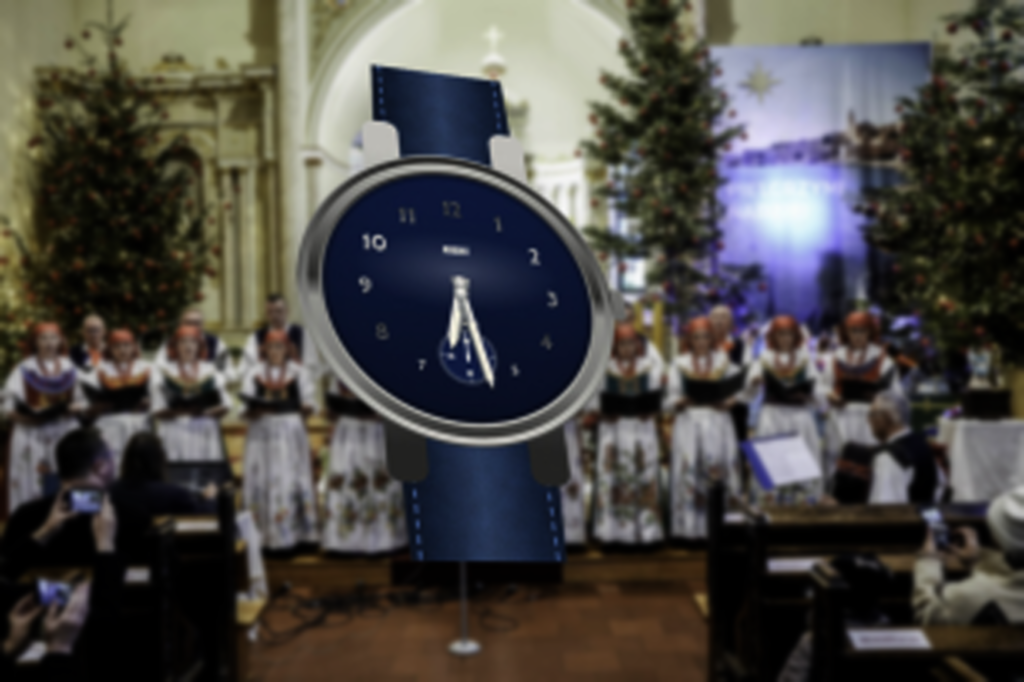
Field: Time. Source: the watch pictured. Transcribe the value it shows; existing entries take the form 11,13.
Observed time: 6,28
